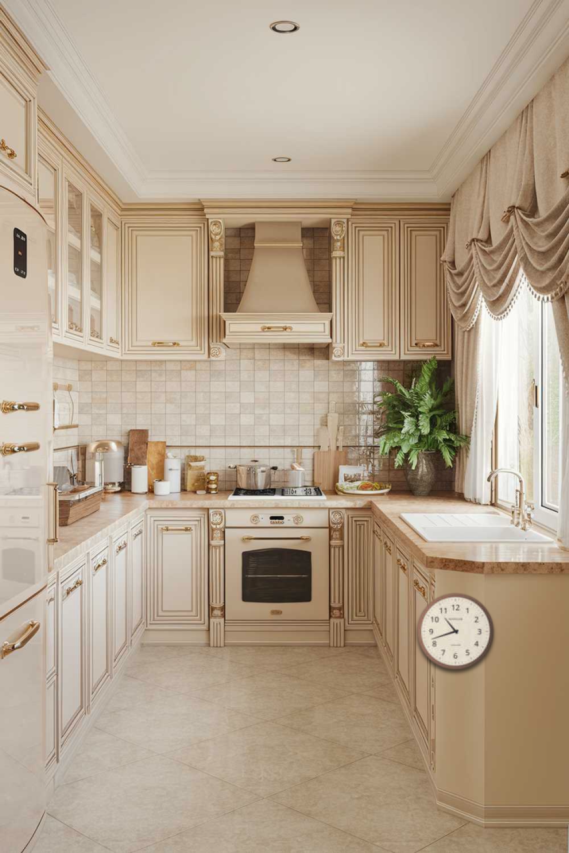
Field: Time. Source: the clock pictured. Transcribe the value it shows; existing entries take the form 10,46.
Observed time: 10,42
